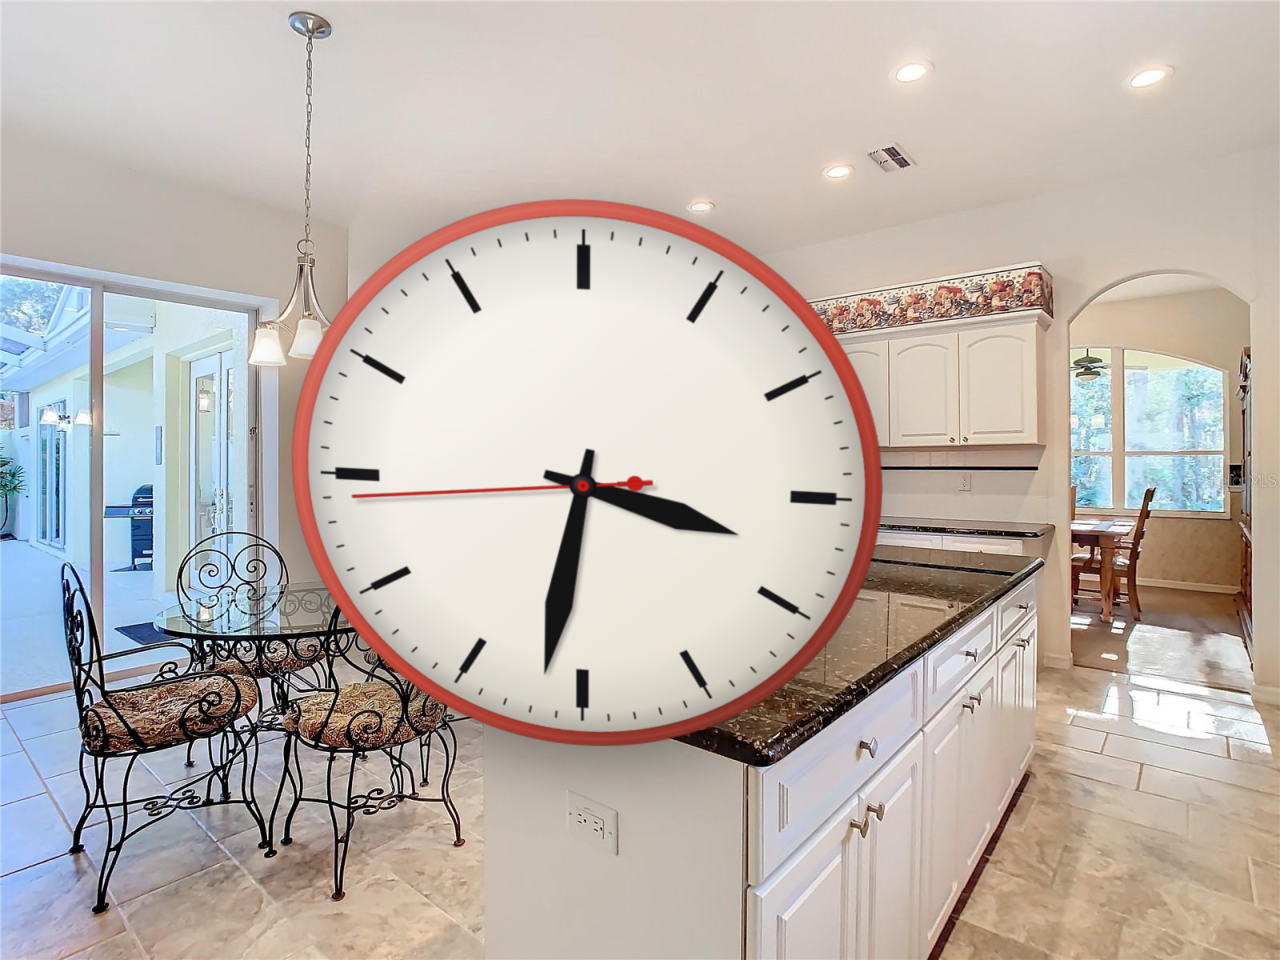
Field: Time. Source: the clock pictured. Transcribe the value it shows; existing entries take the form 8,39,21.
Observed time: 3,31,44
